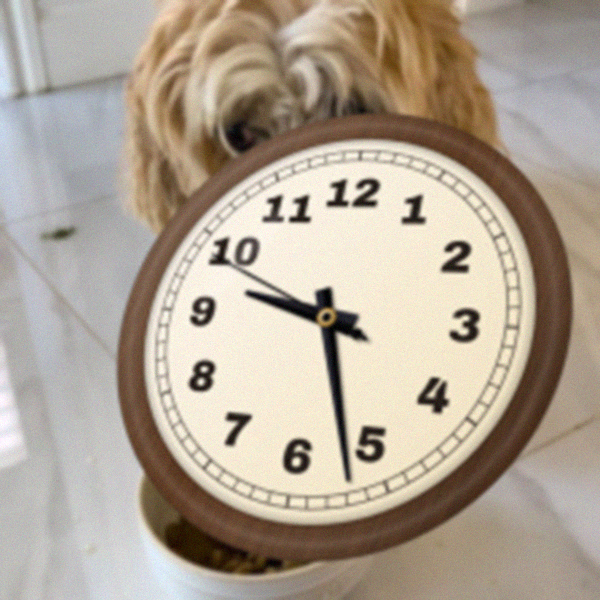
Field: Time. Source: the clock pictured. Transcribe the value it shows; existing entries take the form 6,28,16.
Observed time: 9,26,49
